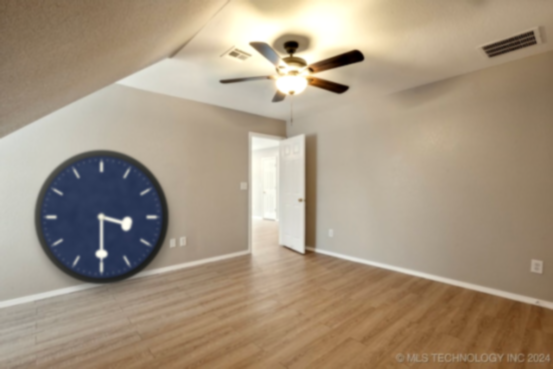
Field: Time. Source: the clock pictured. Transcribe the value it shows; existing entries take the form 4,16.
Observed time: 3,30
